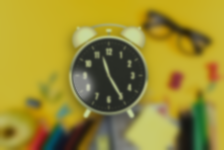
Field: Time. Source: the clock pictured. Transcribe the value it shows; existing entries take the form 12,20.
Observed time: 11,25
